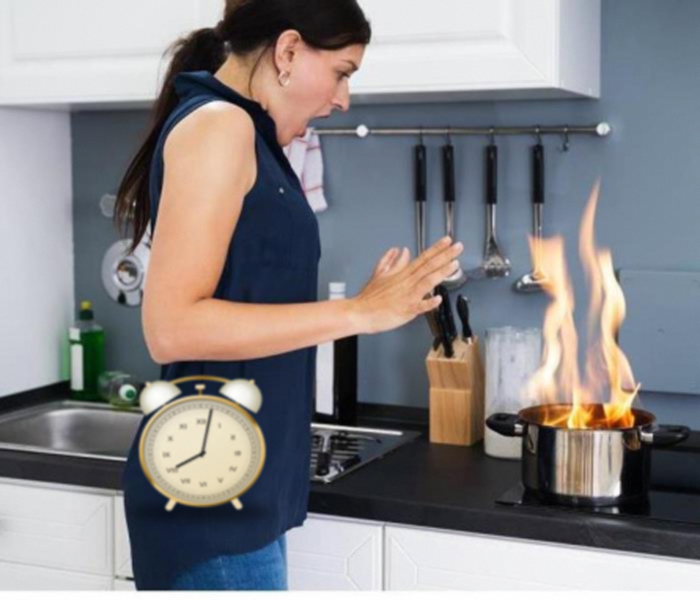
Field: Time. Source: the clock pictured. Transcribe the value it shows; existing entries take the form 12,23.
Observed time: 8,02
